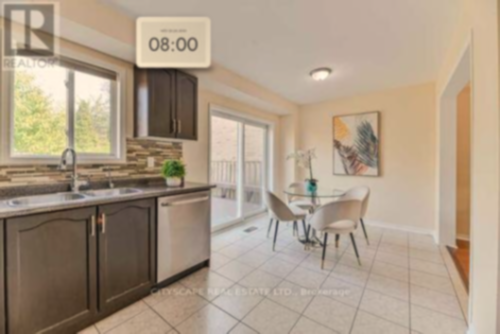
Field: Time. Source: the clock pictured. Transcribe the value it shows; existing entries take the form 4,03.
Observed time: 8,00
